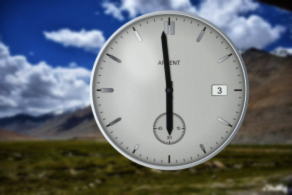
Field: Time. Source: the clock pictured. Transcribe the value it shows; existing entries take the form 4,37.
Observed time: 5,59
